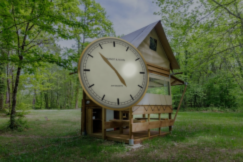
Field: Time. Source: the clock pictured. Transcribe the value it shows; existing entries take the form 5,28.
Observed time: 4,53
